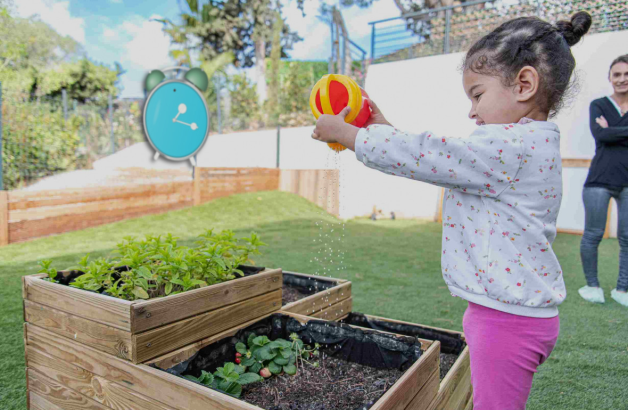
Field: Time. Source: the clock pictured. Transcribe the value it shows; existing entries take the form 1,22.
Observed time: 1,17
